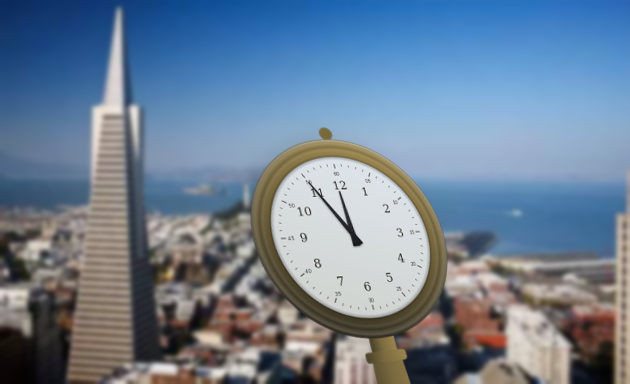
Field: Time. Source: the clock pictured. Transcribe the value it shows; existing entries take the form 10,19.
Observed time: 11,55
